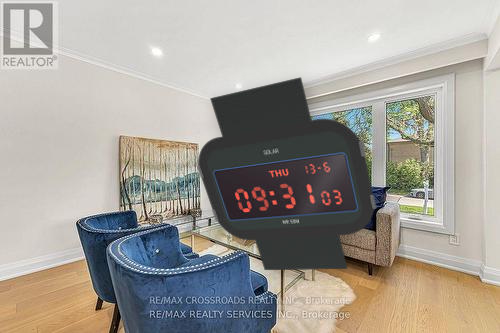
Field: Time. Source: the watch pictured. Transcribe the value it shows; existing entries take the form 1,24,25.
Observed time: 9,31,03
